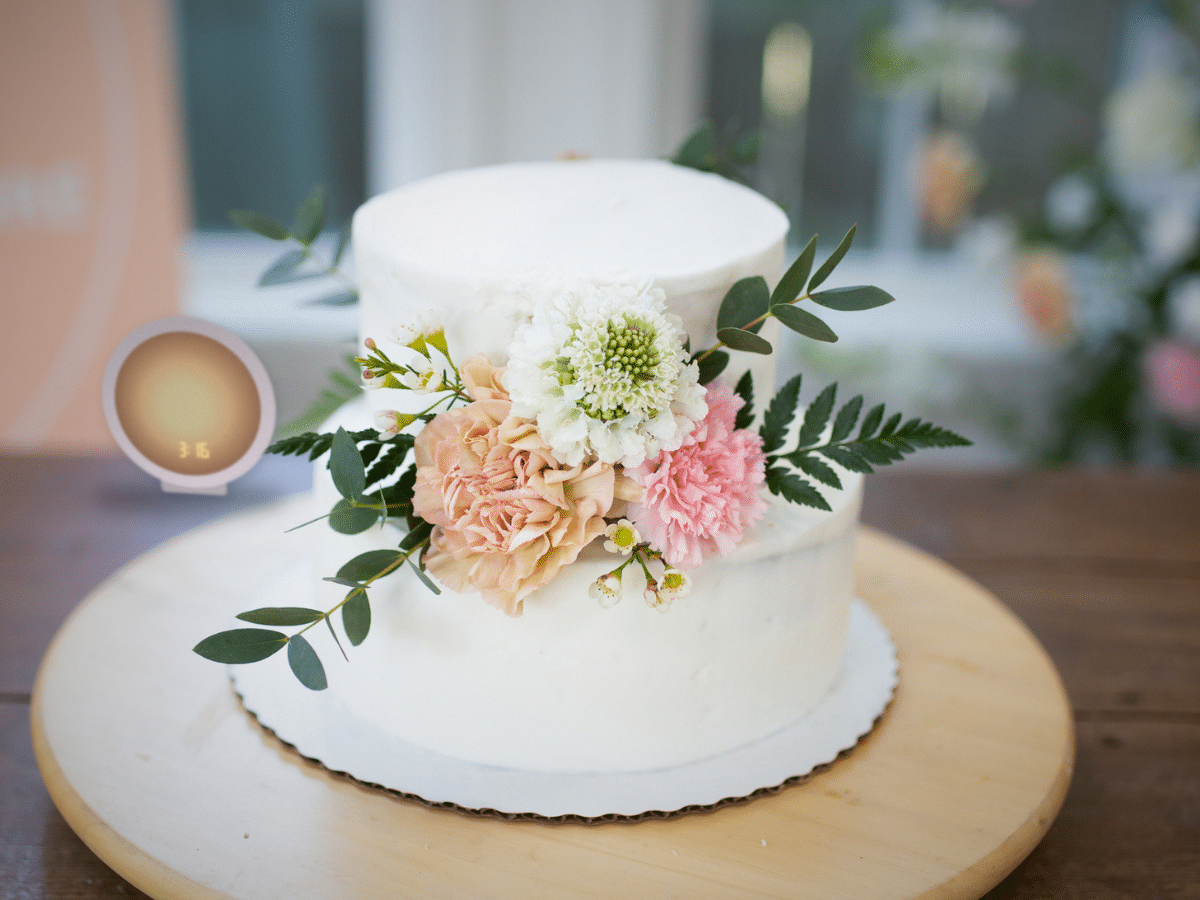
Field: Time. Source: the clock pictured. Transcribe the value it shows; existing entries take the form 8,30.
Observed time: 3,16
